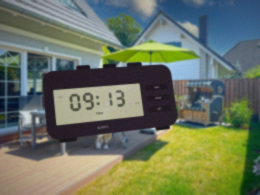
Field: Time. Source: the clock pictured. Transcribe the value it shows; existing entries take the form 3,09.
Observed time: 9,13
